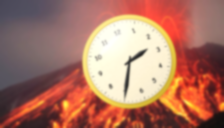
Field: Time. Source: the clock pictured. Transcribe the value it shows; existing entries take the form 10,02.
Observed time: 2,35
